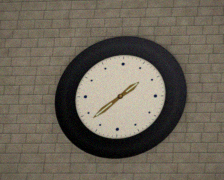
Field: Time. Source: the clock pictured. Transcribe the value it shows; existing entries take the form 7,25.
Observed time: 1,38
